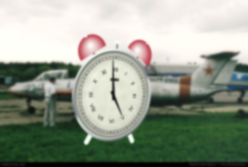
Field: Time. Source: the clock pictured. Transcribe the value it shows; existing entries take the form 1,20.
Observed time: 4,59
